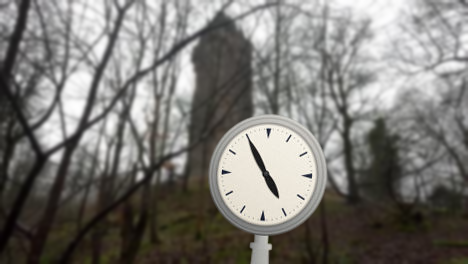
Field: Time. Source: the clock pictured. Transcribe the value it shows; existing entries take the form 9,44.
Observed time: 4,55
